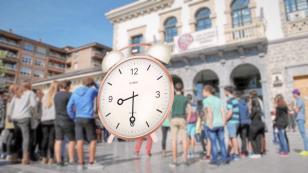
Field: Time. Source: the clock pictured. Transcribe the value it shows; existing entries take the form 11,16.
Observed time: 8,30
